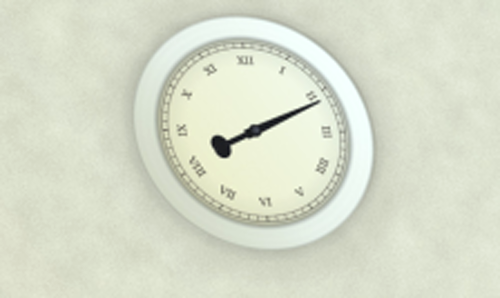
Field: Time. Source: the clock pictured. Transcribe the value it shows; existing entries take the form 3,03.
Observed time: 8,11
